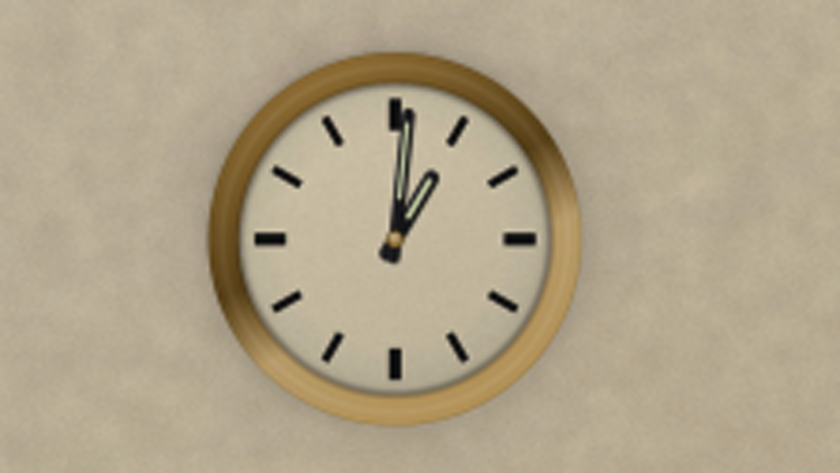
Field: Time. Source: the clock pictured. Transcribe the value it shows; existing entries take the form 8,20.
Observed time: 1,01
